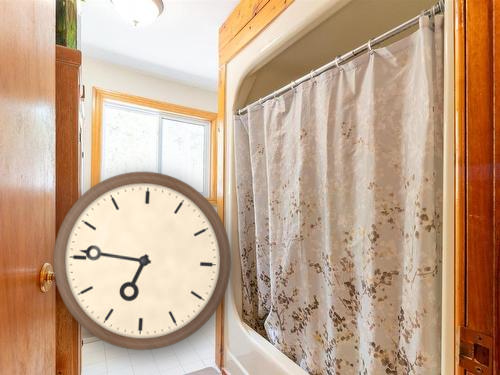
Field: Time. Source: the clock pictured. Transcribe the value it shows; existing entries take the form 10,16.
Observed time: 6,46
